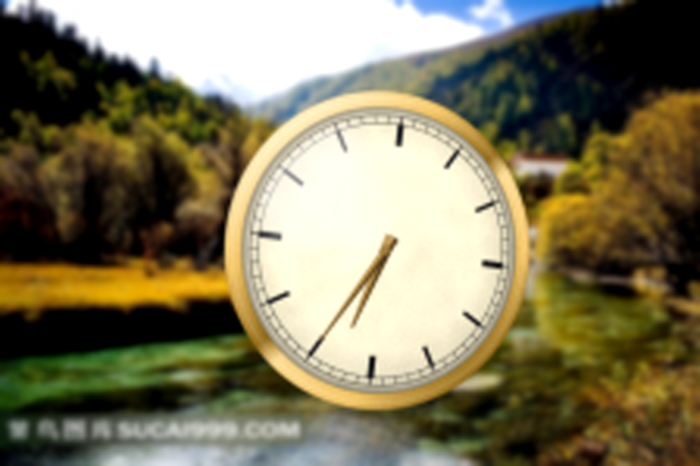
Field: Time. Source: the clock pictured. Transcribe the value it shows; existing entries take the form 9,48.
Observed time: 6,35
